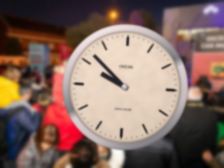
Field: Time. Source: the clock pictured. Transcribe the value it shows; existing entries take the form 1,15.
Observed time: 9,52
